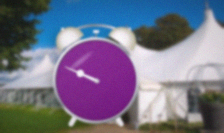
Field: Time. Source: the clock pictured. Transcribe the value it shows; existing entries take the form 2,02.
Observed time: 9,49
